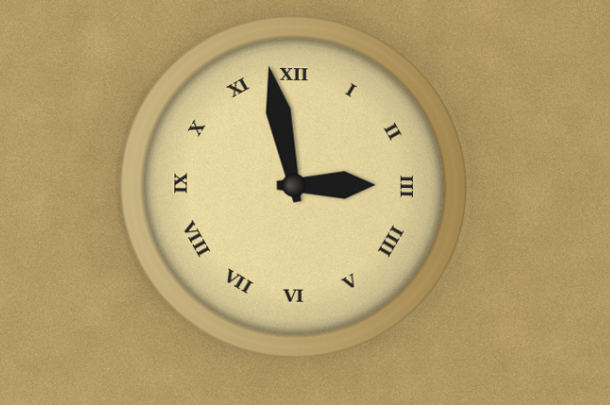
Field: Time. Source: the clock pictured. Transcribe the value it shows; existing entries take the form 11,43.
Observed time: 2,58
